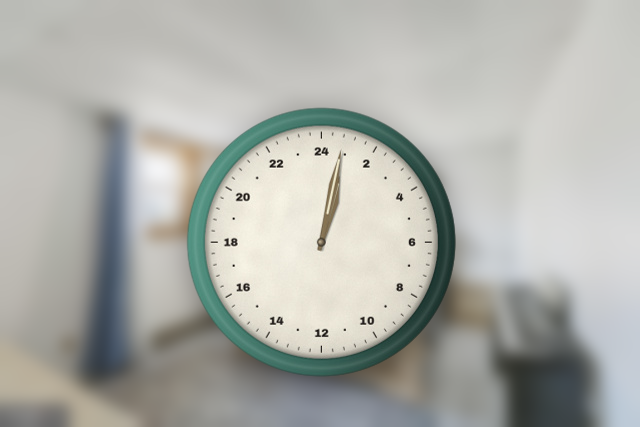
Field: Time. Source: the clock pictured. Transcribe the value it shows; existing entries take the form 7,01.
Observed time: 1,02
